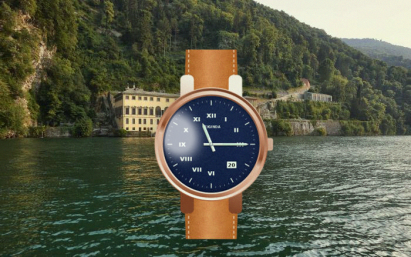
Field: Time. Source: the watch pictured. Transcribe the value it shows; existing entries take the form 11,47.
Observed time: 11,15
